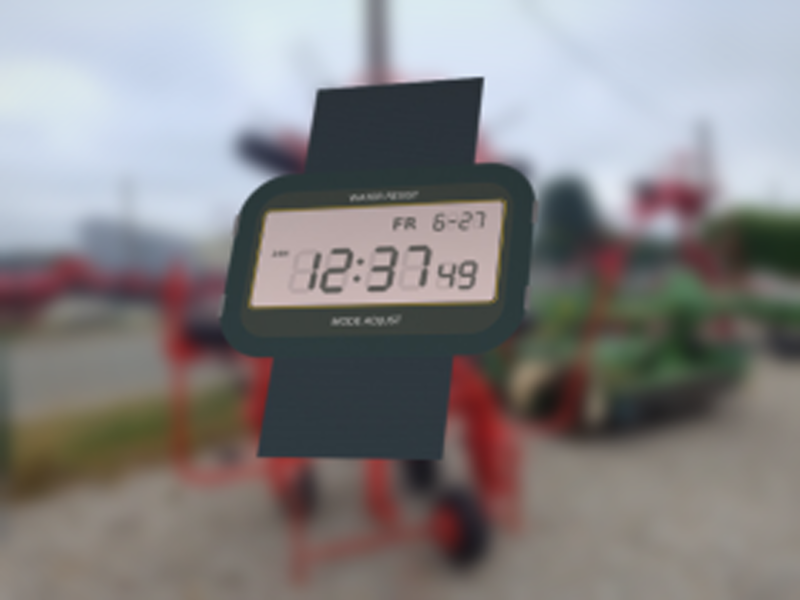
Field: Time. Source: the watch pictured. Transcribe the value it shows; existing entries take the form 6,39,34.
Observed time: 12,37,49
